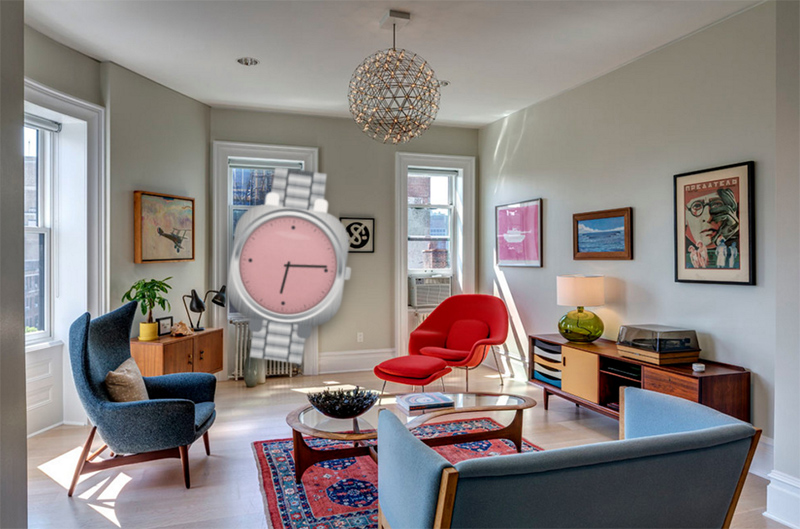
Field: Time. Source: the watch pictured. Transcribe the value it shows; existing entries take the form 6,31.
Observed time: 6,14
